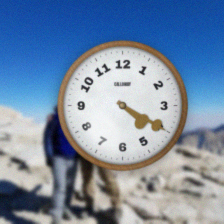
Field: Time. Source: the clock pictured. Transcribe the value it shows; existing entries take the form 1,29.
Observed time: 4,20
